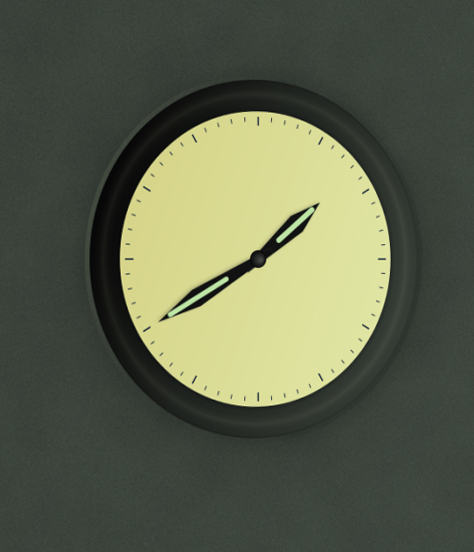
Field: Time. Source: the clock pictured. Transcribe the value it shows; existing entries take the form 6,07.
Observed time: 1,40
